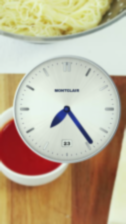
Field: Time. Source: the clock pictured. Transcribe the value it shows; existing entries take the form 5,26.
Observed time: 7,24
